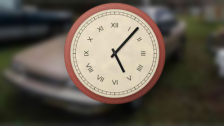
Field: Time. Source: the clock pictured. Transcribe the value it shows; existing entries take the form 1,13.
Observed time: 5,07
